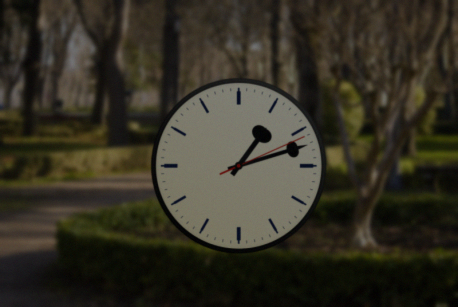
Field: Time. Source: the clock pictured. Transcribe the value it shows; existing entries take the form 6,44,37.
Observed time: 1,12,11
